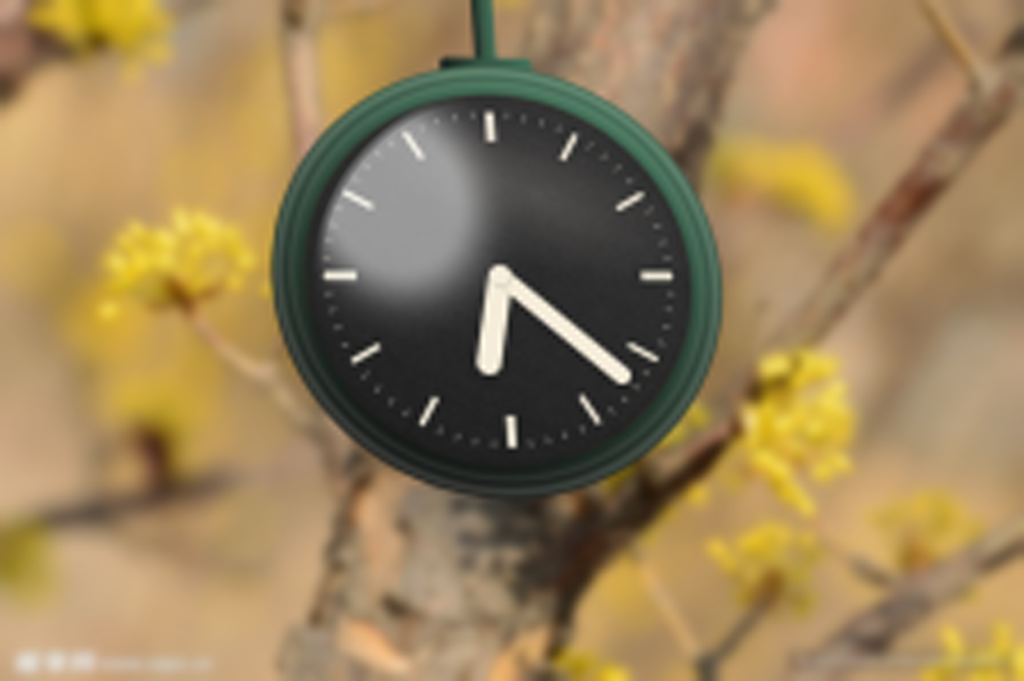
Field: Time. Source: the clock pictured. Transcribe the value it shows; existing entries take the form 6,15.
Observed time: 6,22
